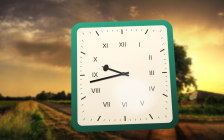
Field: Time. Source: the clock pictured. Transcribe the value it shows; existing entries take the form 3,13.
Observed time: 9,43
